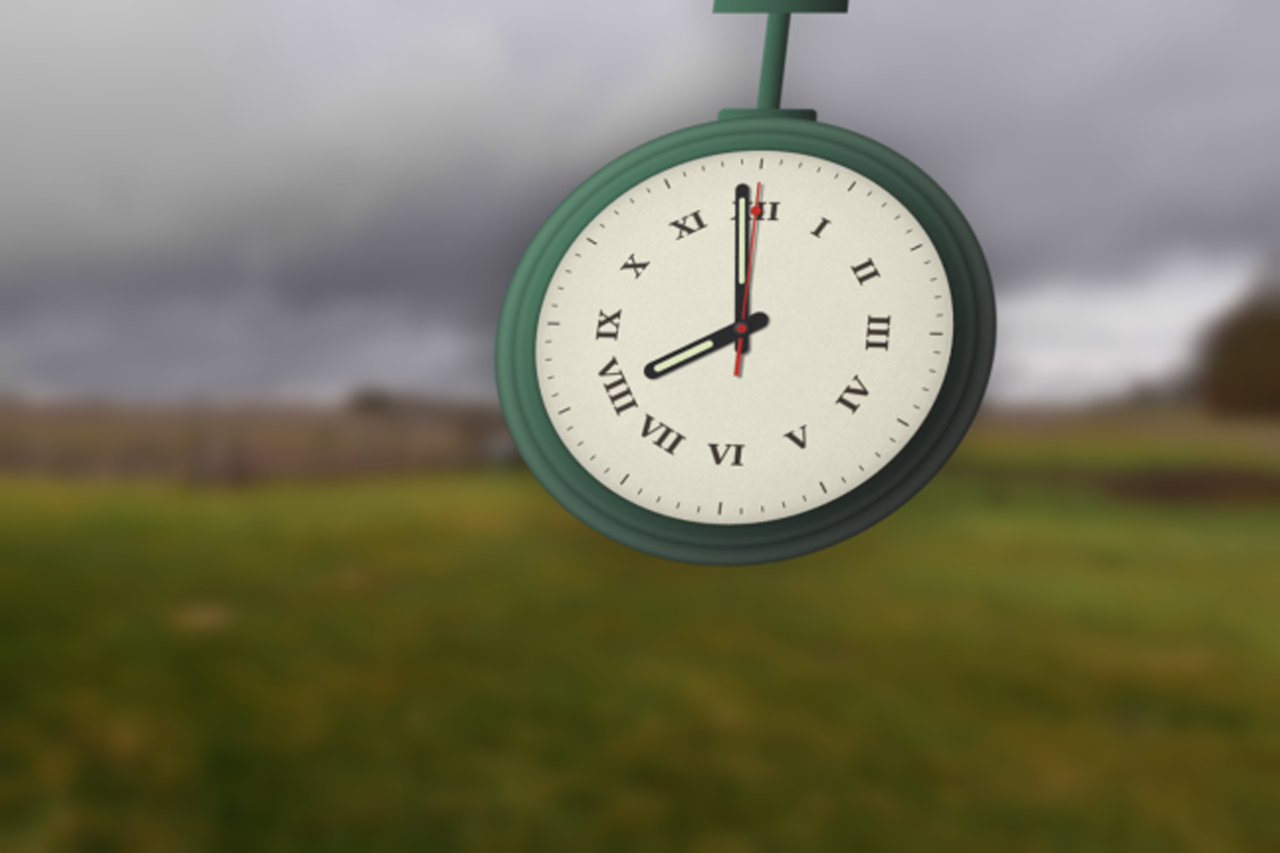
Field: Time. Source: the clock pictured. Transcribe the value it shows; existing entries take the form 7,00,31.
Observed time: 7,59,00
